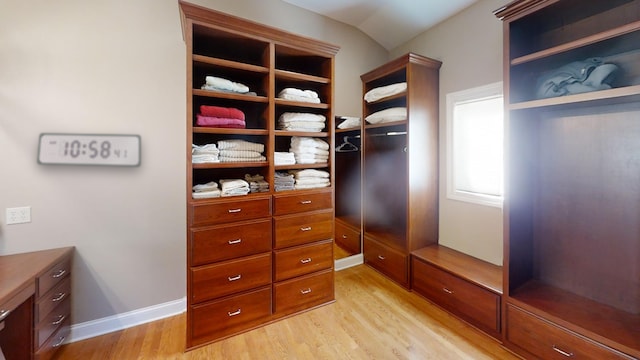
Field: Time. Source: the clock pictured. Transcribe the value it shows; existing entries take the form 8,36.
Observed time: 10,58
